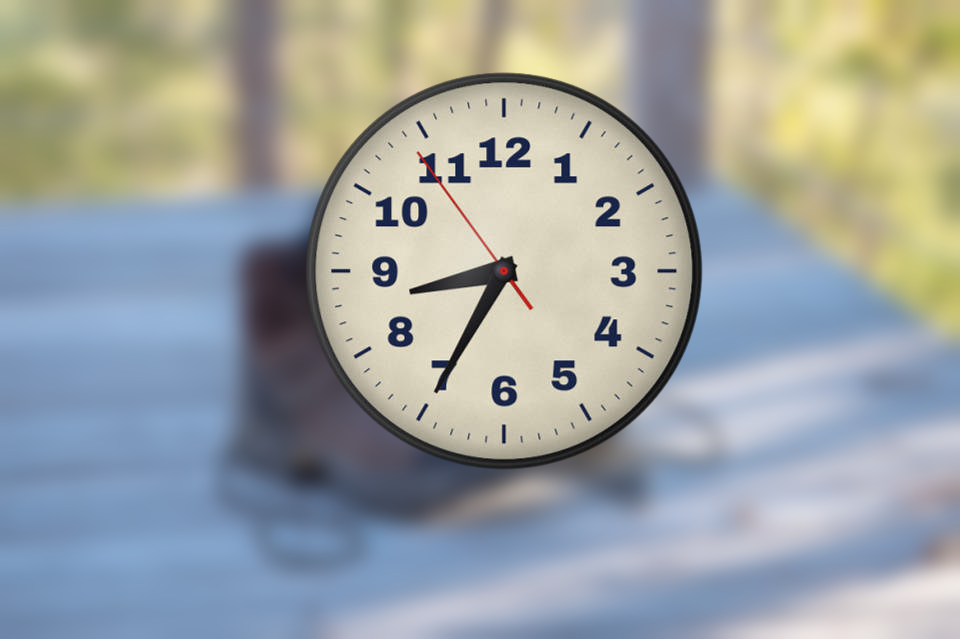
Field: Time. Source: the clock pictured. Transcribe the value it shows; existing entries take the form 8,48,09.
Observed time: 8,34,54
